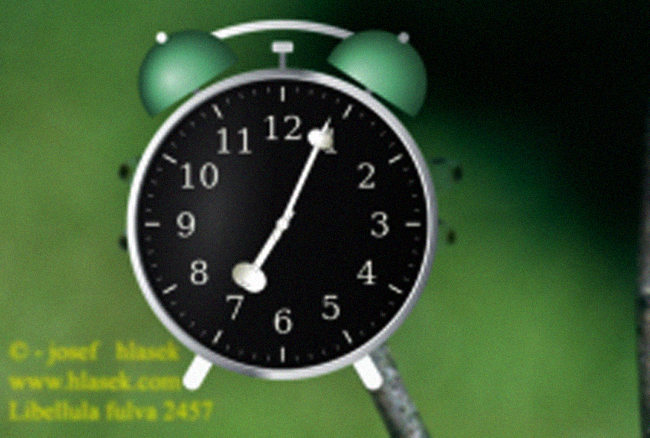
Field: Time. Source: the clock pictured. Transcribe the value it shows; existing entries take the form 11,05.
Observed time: 7,04
